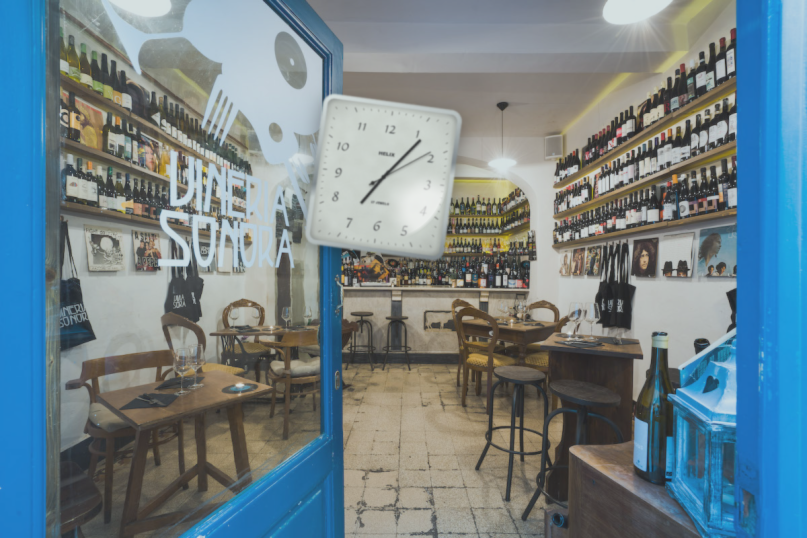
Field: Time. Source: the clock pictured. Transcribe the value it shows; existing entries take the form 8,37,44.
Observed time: 7,06,09
